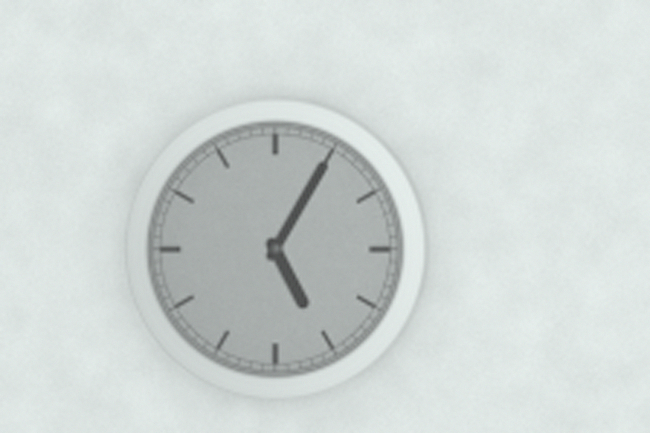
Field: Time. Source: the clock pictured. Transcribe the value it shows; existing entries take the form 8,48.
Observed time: 5,05
